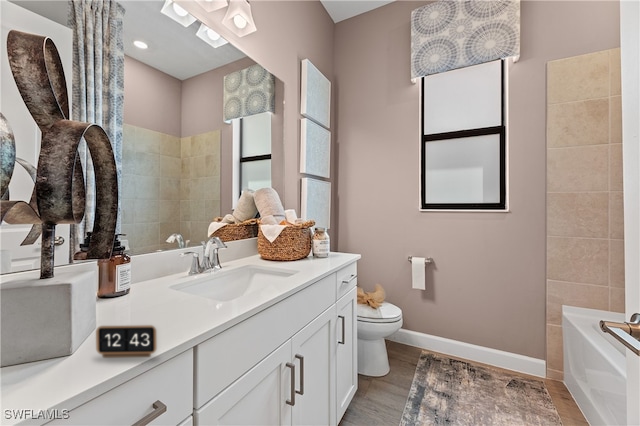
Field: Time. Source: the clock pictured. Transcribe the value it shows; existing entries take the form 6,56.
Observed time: 12,43
